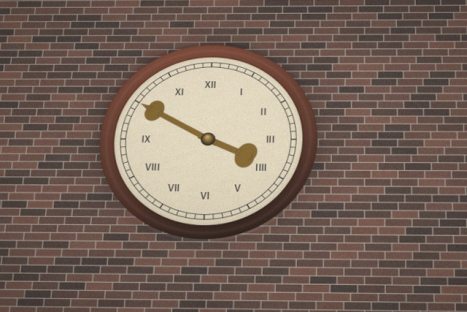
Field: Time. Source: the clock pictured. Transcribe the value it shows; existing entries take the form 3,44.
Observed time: 3,50
